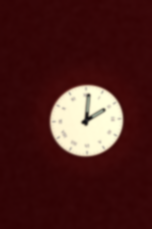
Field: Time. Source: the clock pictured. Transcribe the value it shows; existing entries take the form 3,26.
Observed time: 2,01
